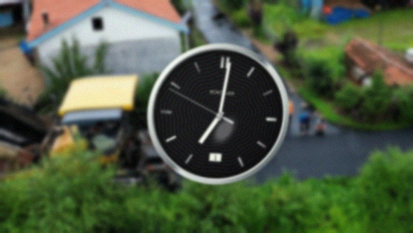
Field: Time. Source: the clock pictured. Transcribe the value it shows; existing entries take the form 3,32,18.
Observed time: 7,00,49
